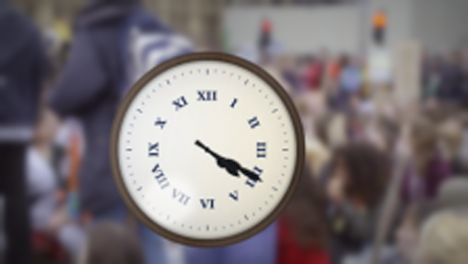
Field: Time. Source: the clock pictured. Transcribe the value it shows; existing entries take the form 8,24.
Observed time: 4,20
